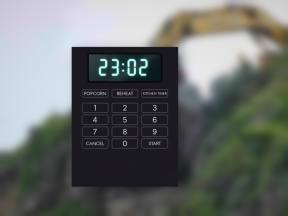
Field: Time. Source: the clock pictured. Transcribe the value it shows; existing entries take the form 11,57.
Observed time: 23,02
